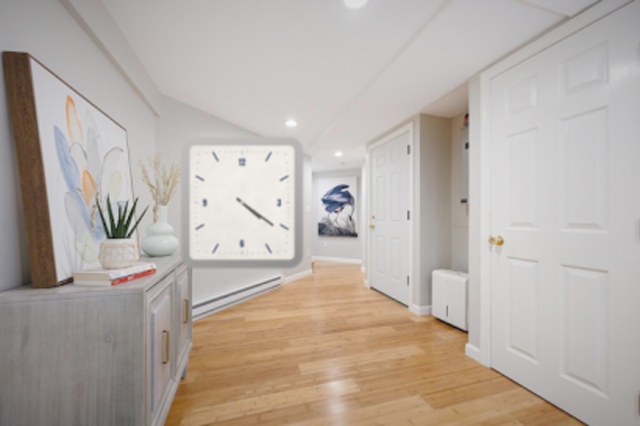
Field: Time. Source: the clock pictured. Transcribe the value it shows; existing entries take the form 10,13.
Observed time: 4,21
